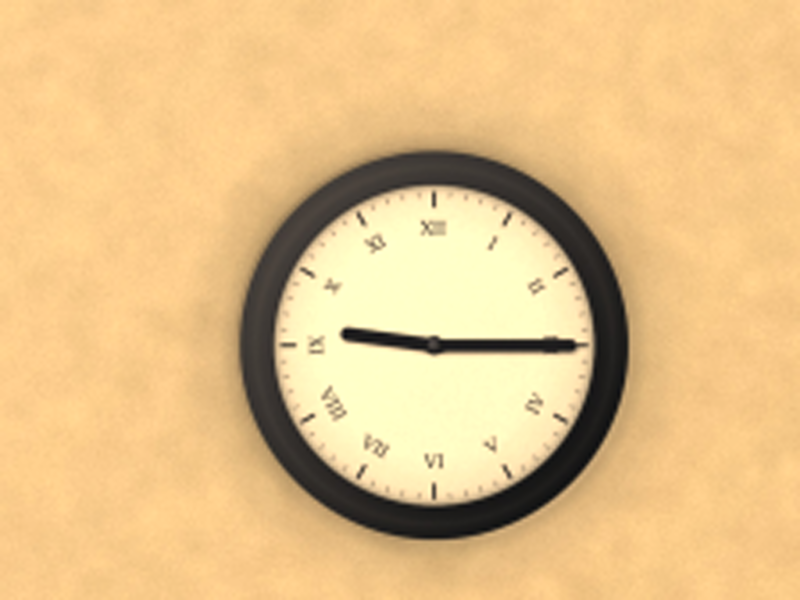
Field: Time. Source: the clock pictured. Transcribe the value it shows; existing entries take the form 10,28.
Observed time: 9,15
